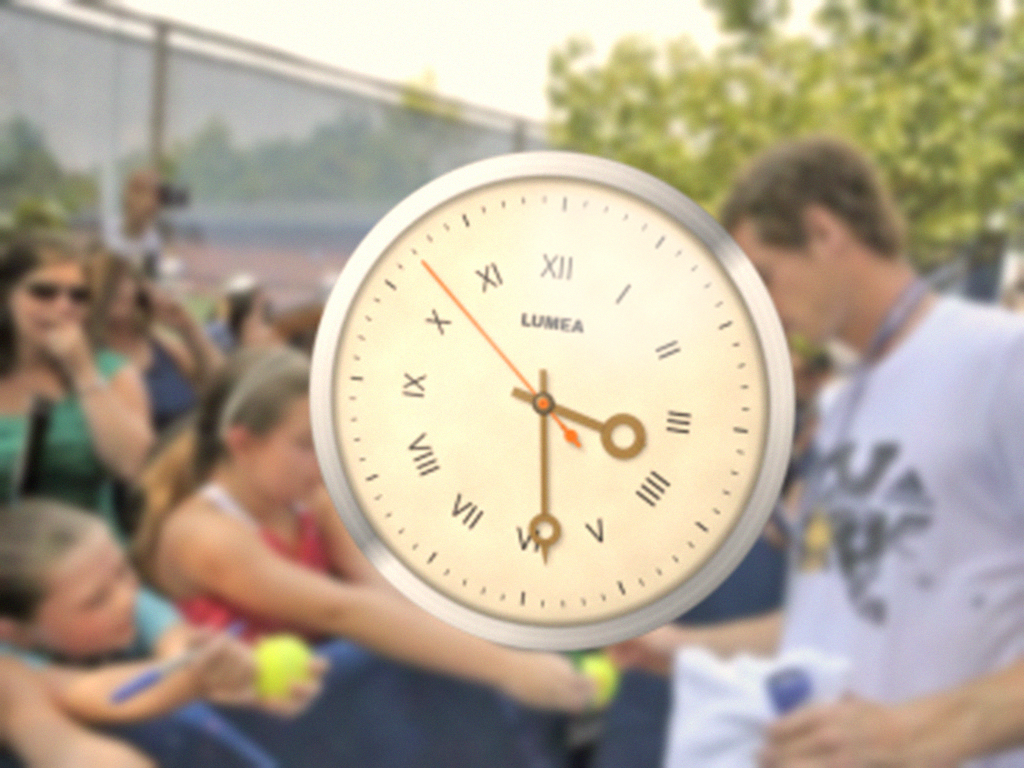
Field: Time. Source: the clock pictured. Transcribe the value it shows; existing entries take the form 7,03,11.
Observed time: 3,28,52
